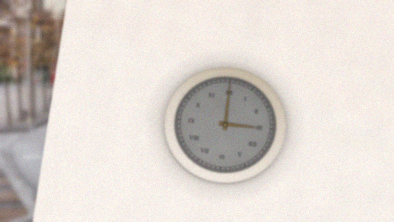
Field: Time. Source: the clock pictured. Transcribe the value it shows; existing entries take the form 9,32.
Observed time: 3,00
